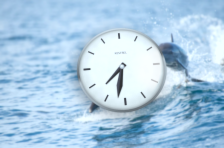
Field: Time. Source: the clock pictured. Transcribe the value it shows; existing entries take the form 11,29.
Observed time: 7,32
